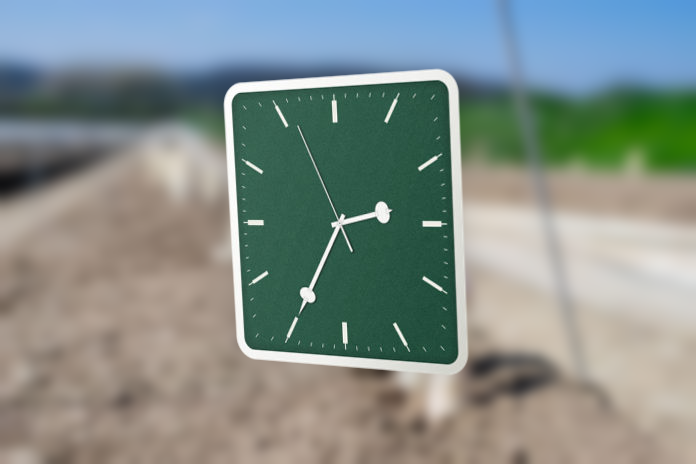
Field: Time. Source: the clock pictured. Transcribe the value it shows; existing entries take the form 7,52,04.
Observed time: 2,34,56
